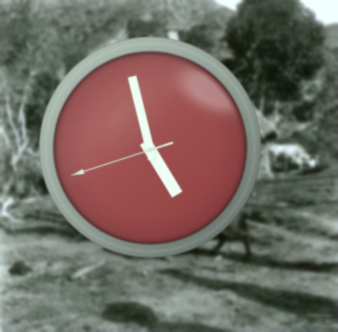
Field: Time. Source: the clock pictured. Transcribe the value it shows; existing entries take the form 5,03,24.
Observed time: 4,57,42
